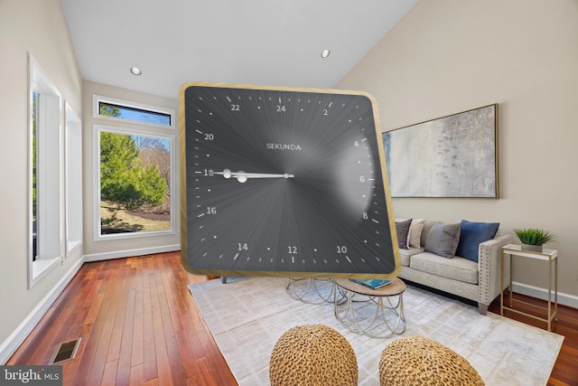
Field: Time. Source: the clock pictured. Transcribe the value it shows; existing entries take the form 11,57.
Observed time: 17,45
